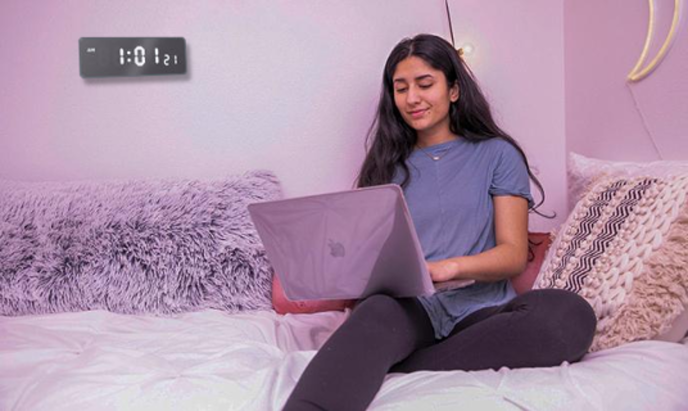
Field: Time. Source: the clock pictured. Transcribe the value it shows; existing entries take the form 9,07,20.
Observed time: 1,01,21
